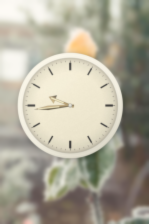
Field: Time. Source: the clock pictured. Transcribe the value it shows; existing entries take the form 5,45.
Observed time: 9,44
